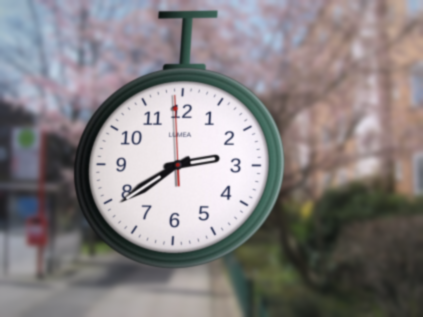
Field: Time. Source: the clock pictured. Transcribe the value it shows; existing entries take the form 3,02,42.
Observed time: 2,38,59
